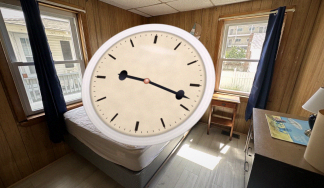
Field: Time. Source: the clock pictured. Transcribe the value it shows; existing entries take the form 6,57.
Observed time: 9,18
